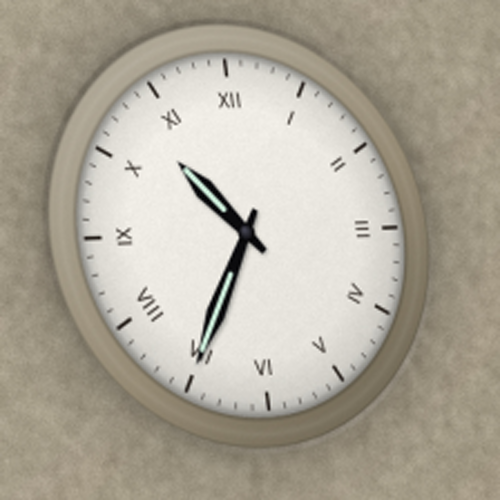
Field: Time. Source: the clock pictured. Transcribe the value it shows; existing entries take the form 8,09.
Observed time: 10,35
